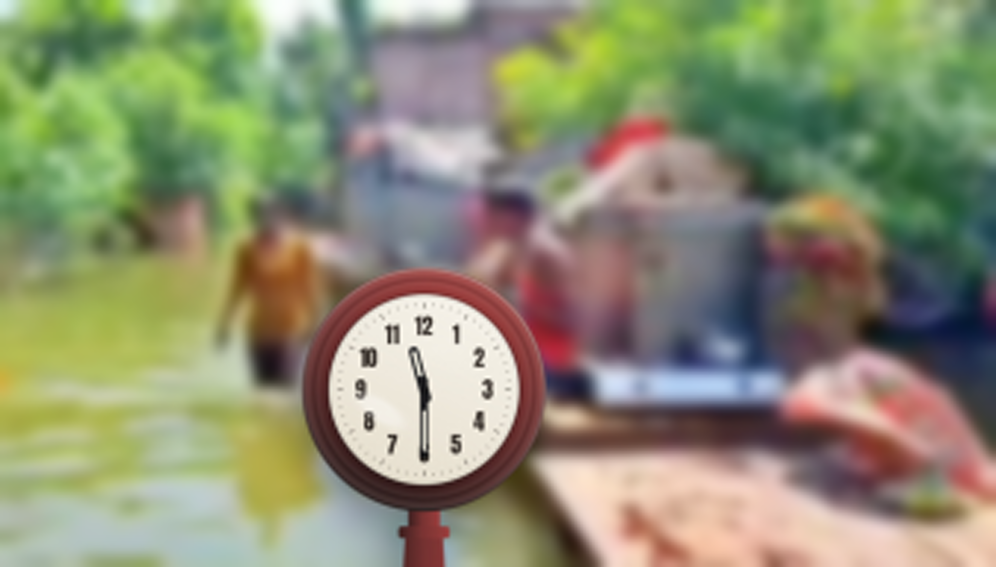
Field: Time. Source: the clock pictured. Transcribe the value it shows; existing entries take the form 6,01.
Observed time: 11,30
